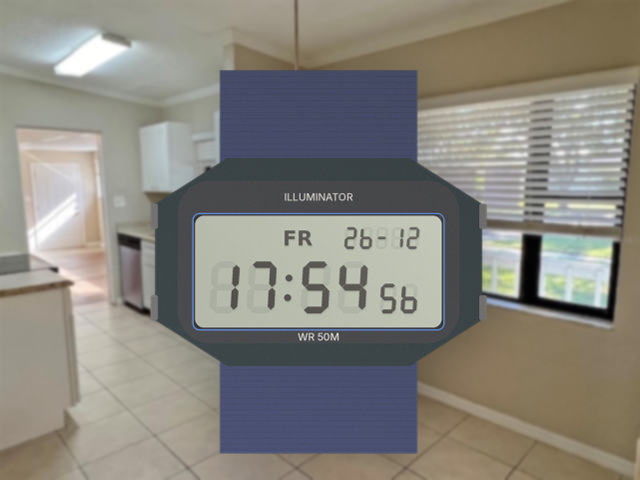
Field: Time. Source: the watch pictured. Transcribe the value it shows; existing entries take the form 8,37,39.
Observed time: 17,54,56
